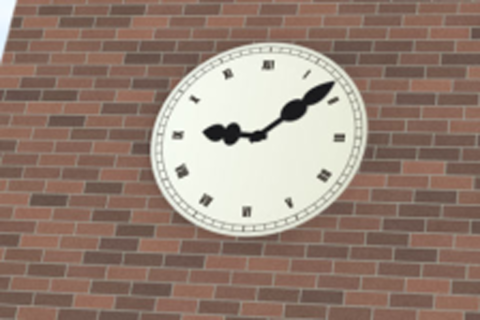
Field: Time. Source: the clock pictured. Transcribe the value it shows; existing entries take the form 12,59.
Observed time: 9,08
